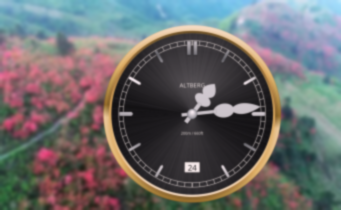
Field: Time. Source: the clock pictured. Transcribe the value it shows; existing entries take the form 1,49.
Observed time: 1,14
